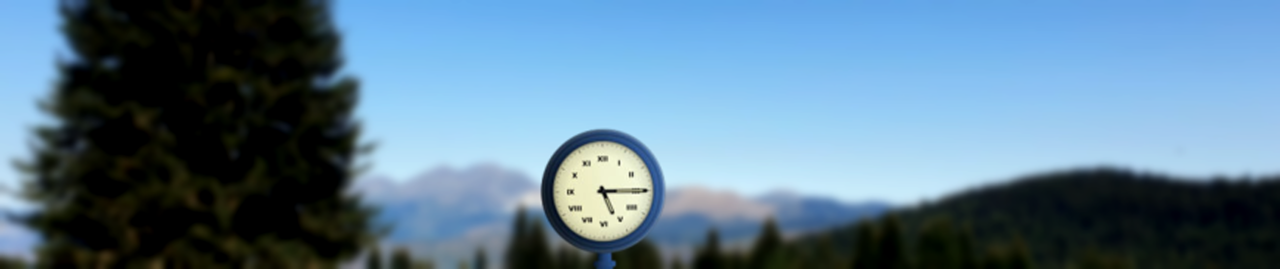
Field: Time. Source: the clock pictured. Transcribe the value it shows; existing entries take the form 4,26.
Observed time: 5,15
